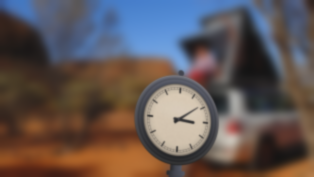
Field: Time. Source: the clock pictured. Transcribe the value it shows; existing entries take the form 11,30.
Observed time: 3,09
